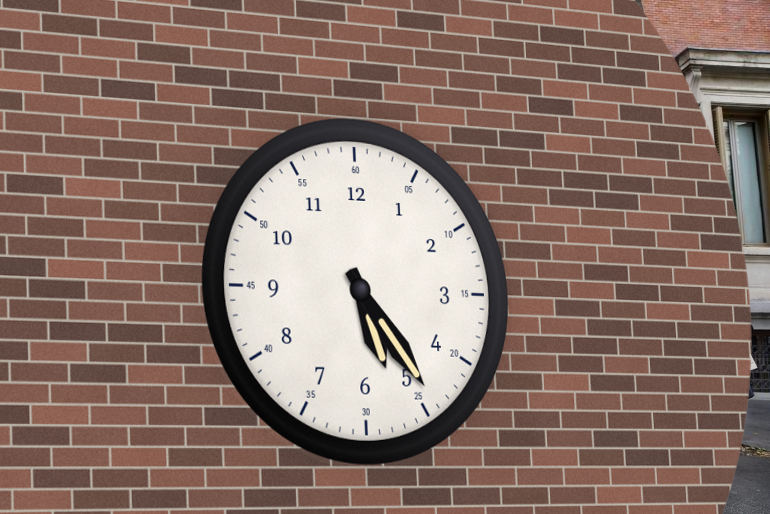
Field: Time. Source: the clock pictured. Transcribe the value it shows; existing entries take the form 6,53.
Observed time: 5,24
